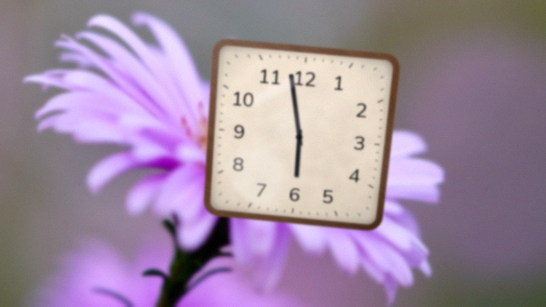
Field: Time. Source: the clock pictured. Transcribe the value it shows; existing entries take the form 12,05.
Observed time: 5,58
